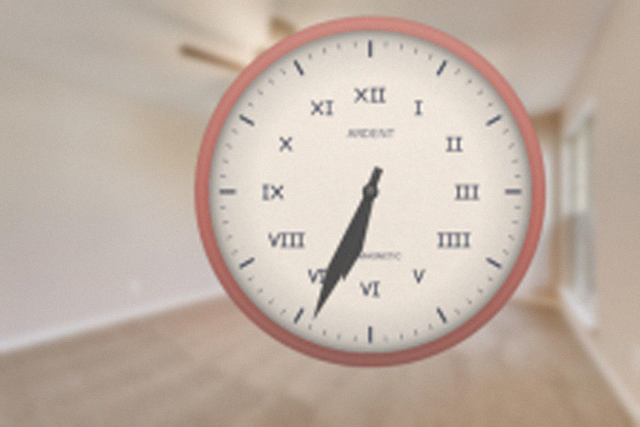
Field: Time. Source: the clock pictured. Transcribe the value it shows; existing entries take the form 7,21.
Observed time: 6,34
